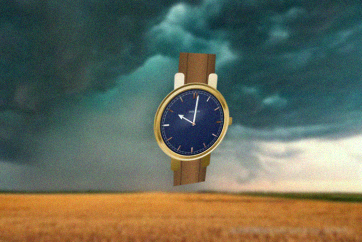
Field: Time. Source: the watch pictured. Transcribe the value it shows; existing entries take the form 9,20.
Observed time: 10,01
